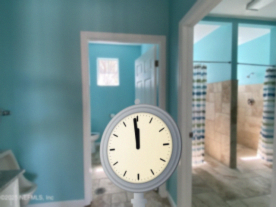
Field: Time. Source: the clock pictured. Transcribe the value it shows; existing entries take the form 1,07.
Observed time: 11,59
